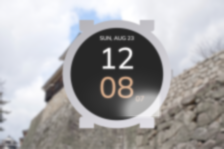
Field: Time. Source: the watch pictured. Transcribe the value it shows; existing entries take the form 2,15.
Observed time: 12,08
